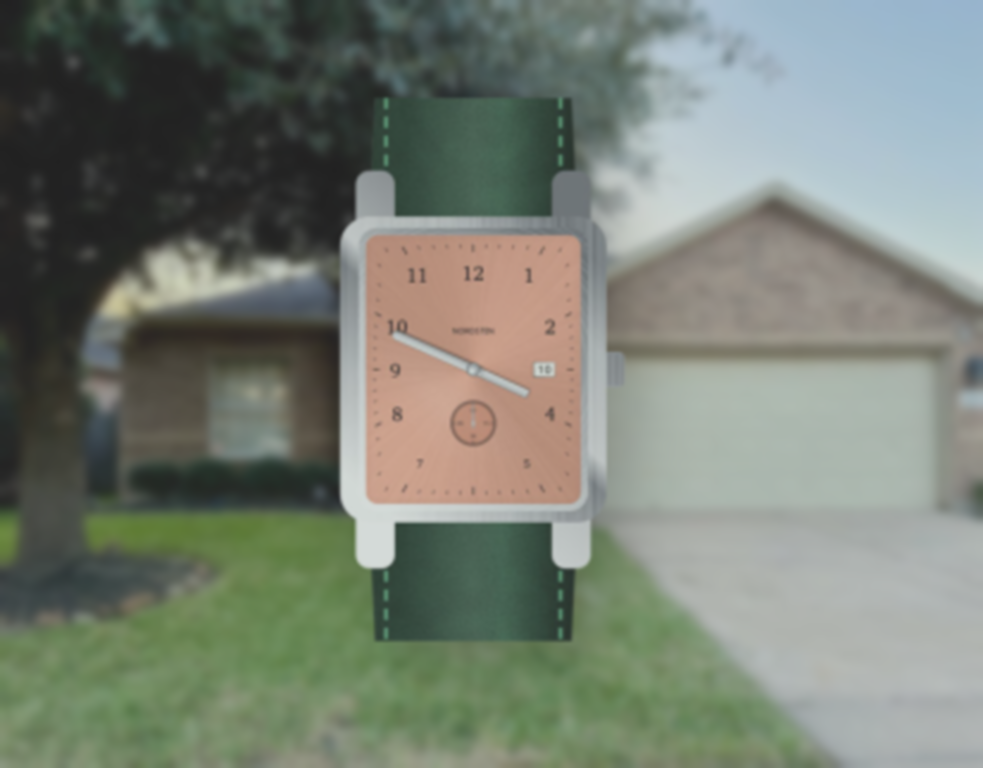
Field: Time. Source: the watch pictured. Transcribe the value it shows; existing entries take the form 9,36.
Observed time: 3,49
